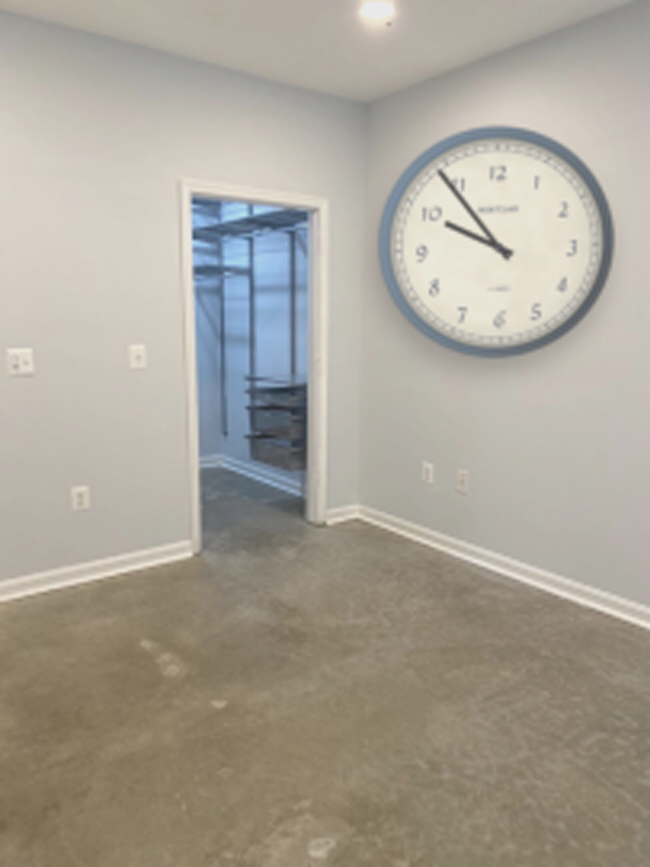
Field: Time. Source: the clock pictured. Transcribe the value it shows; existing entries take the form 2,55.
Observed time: 9,54
